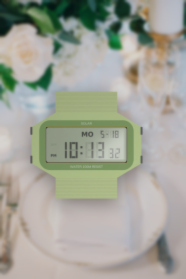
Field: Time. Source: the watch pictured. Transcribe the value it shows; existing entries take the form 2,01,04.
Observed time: 10,13,32
